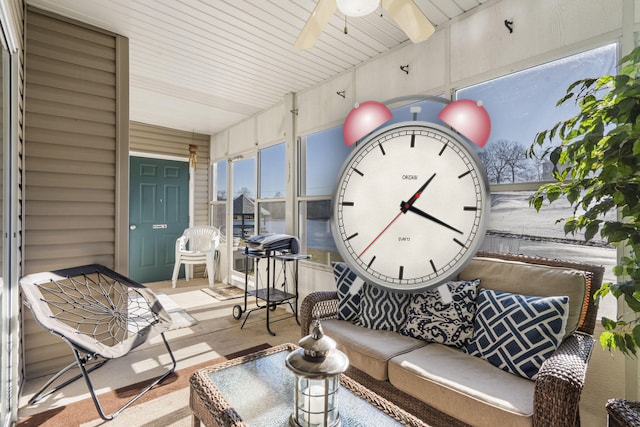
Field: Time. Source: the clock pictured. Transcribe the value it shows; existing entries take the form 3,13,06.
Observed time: 1,18,37
